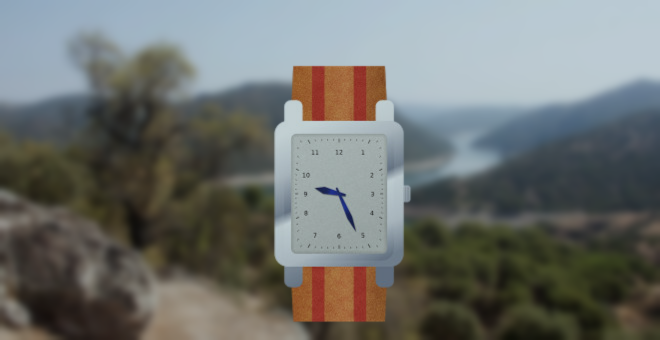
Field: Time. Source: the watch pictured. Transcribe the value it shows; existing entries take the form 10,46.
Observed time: 9,26
